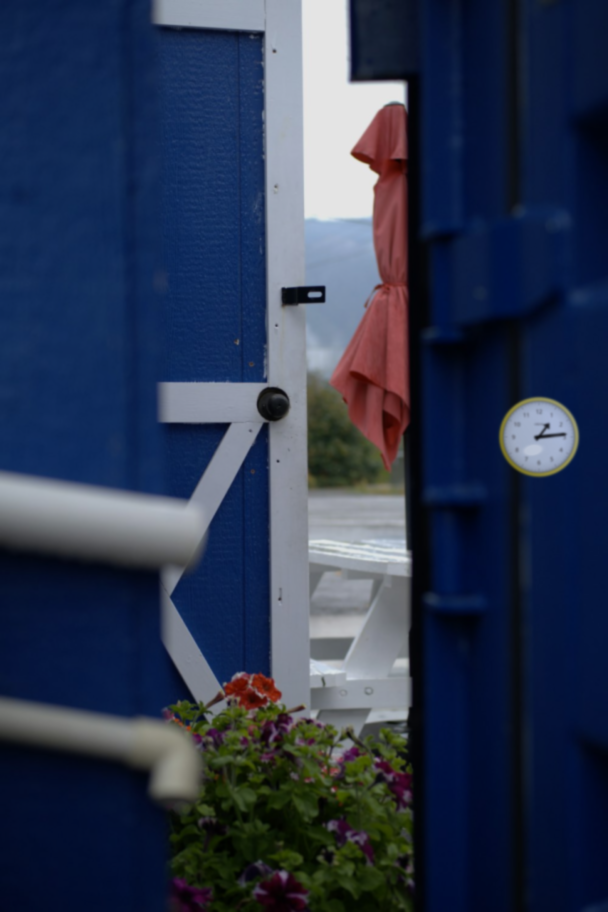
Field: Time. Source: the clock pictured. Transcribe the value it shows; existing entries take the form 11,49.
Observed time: 1,14
